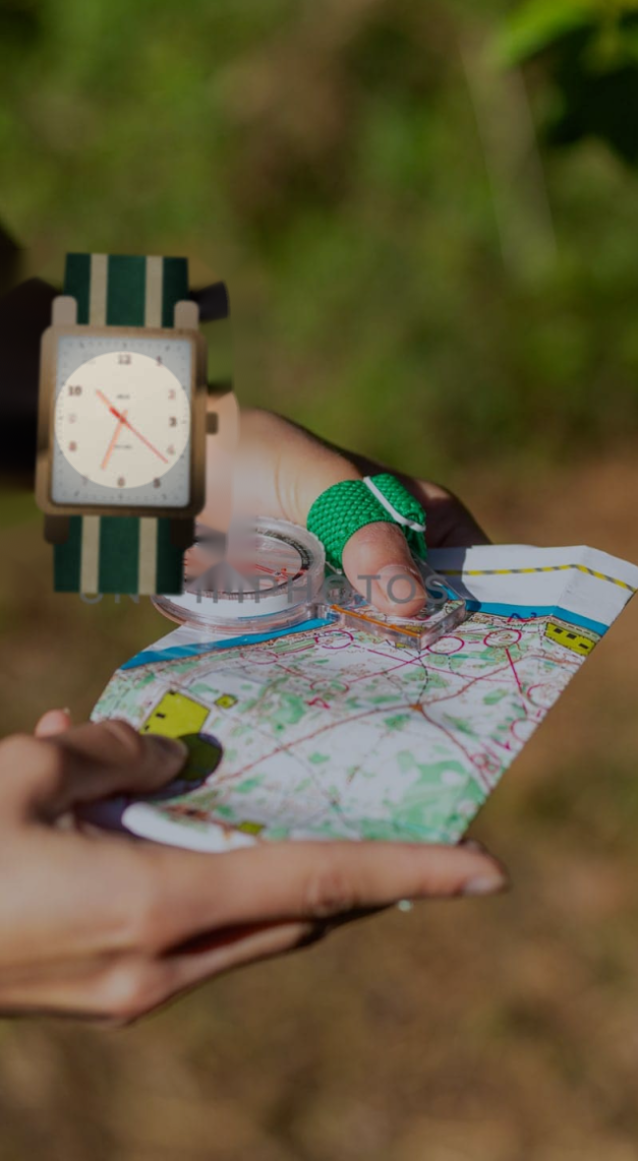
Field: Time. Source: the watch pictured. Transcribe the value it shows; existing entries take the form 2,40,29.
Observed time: 10,33,22
